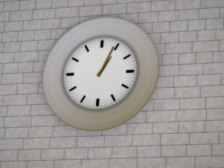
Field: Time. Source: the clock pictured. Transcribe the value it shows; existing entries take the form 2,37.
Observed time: 1,04
